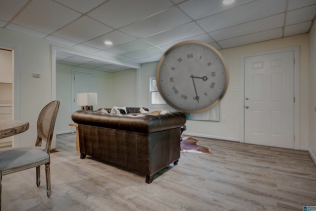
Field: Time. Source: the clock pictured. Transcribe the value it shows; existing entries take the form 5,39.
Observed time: 3,29
